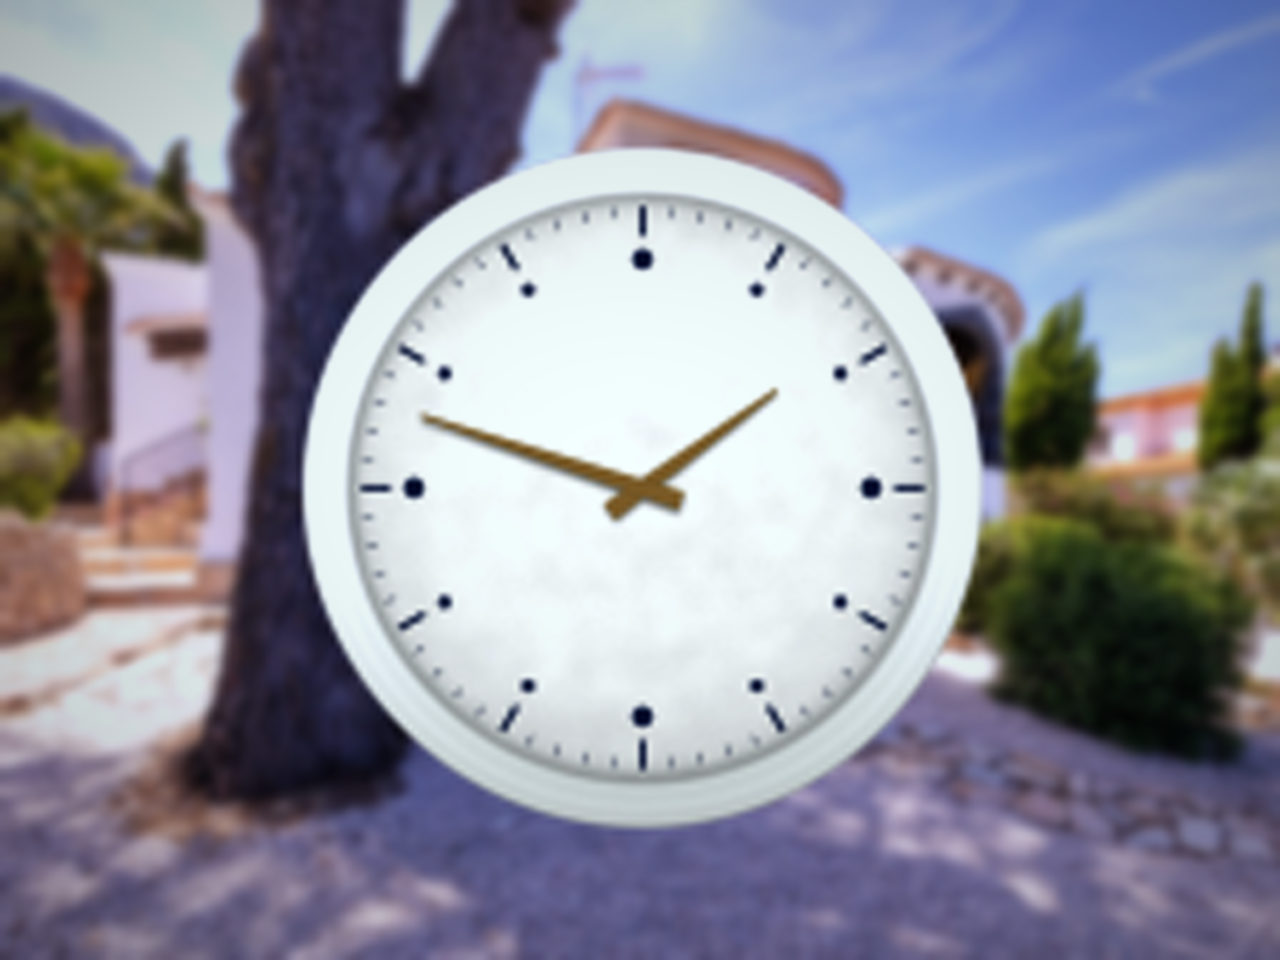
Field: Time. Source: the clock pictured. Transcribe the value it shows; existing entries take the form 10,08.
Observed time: 1,48
